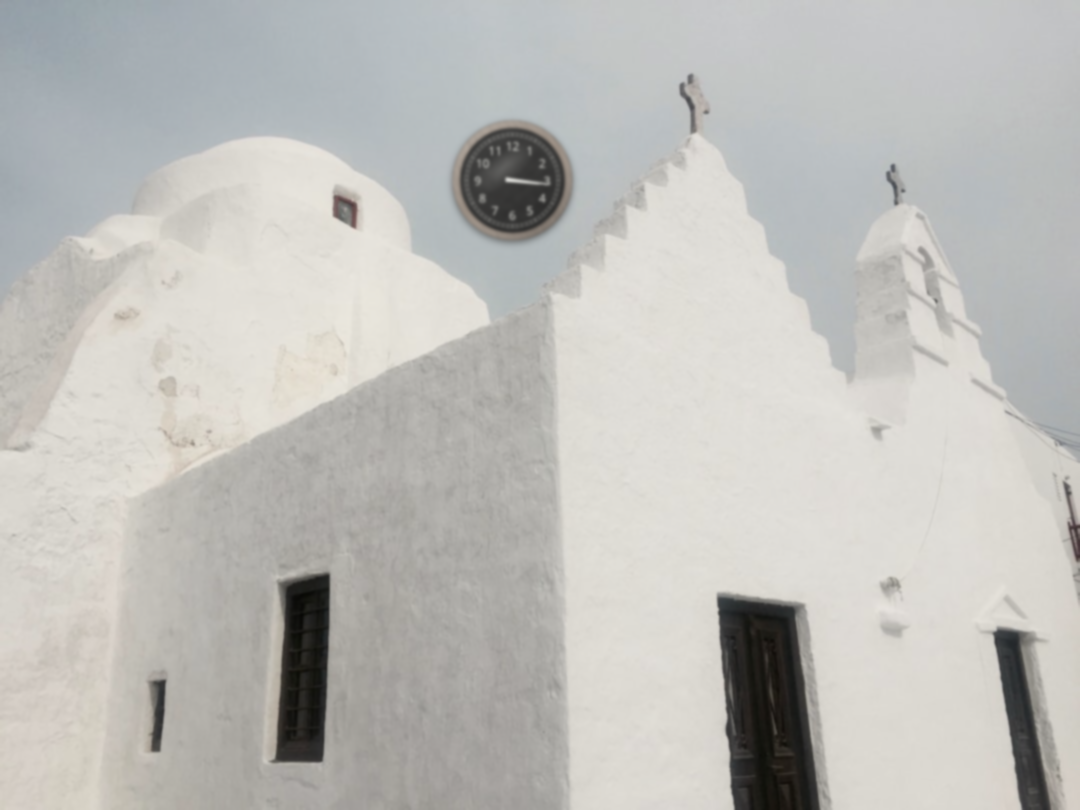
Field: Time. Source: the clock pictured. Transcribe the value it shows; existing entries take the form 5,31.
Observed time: 3,16
